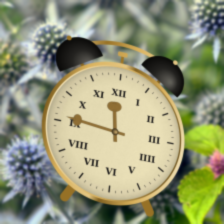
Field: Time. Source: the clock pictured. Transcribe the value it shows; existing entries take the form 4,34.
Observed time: 11,46
